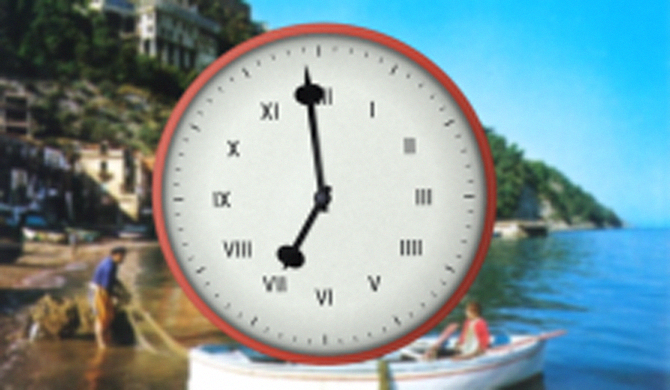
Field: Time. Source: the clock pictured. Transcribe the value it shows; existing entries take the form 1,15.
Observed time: 6,59
